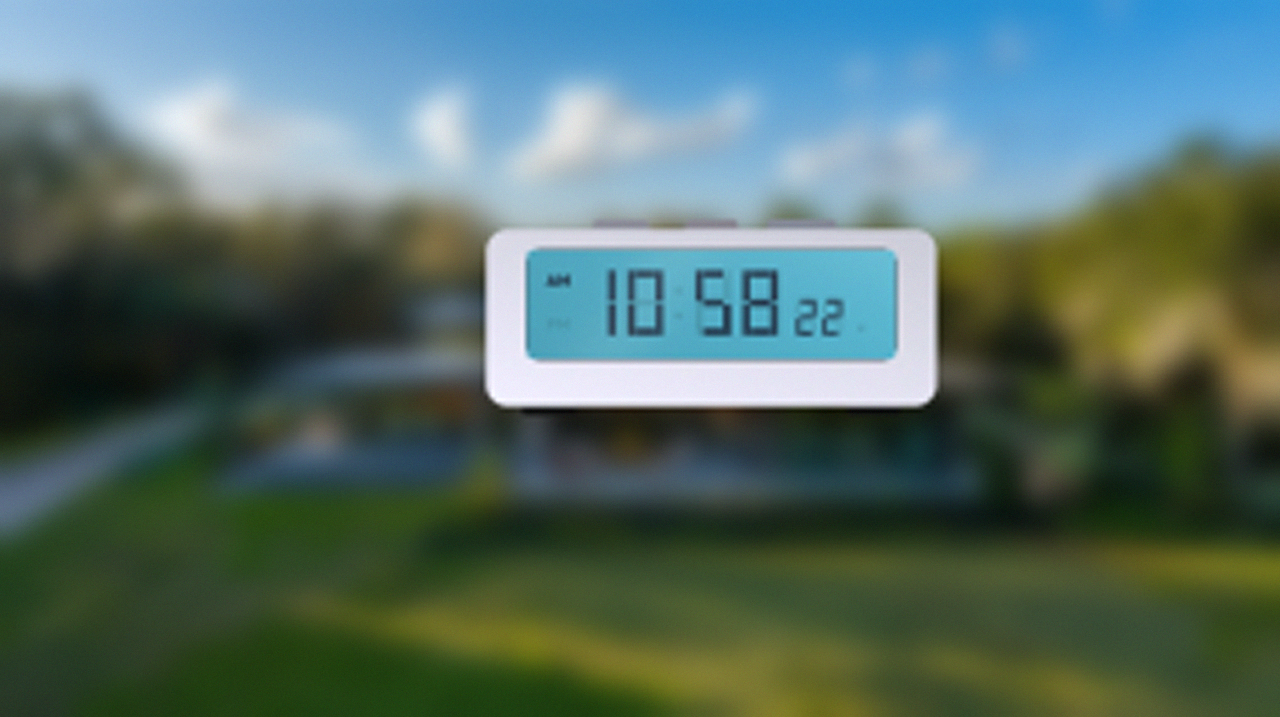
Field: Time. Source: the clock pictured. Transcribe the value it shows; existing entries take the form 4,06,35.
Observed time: 10,58,22
